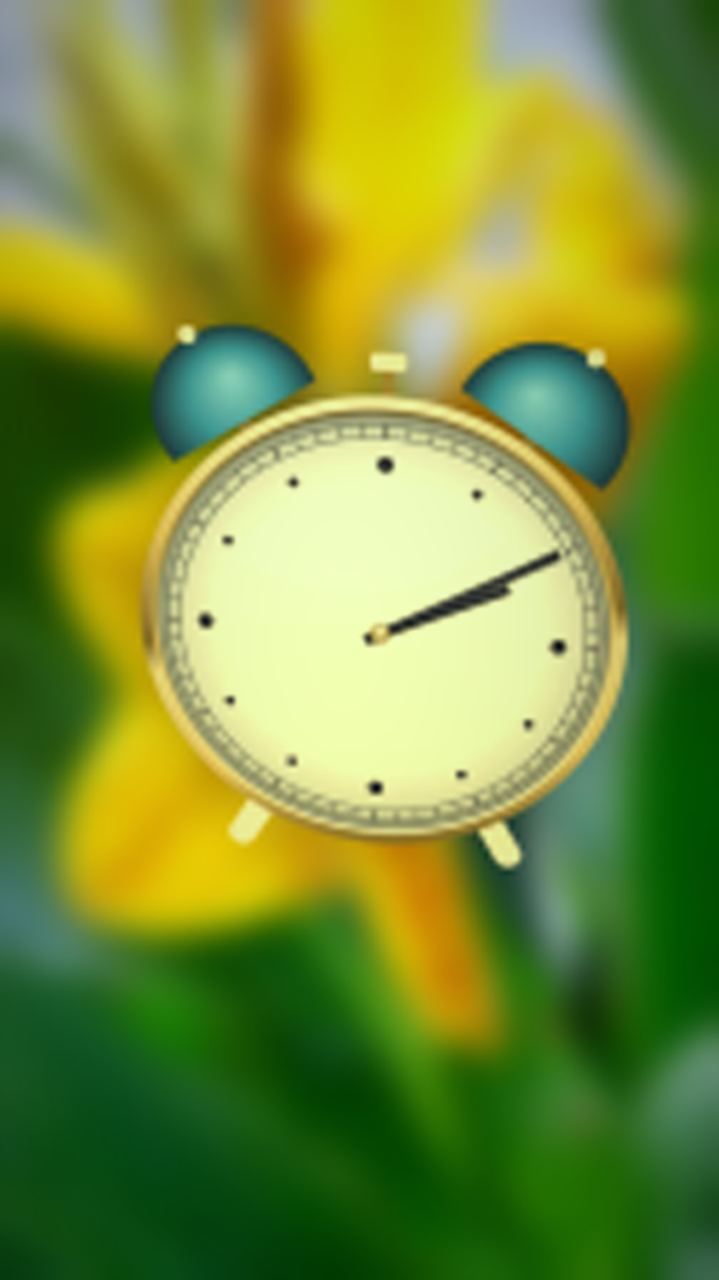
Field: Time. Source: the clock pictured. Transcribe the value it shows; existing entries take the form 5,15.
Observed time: 2,10
